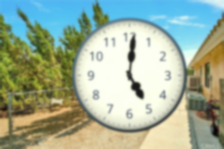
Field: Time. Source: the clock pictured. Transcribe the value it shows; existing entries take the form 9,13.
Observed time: 5,01
